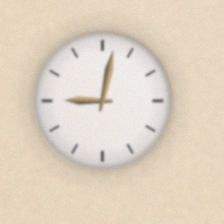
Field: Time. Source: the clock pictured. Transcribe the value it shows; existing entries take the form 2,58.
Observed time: 9,02
